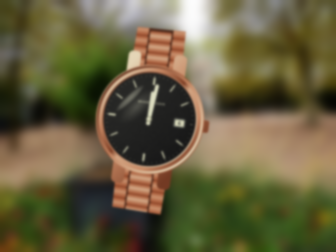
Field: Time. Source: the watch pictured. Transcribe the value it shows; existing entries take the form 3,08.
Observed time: 12,01
